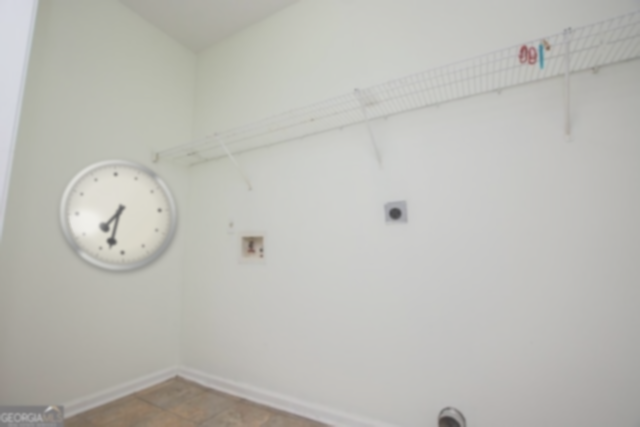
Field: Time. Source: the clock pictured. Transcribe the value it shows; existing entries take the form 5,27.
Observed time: 7,33
